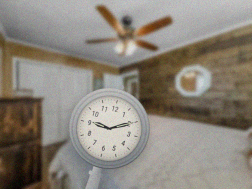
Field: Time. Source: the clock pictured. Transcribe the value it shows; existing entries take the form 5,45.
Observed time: 9,10
